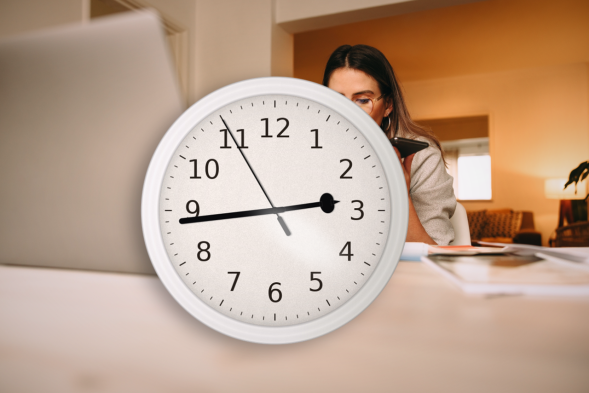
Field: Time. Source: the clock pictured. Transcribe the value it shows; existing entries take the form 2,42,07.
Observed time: 2,43,55
